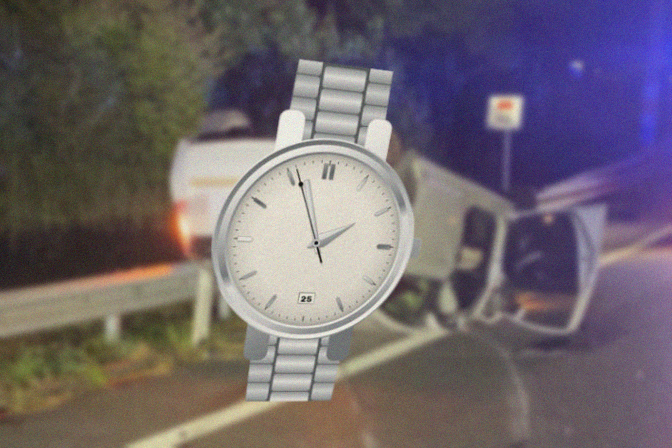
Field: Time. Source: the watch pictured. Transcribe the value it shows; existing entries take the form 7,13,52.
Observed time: 1,56,56
